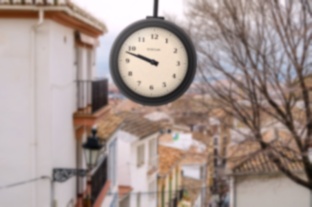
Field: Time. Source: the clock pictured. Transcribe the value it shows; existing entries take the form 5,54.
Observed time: 9,48
